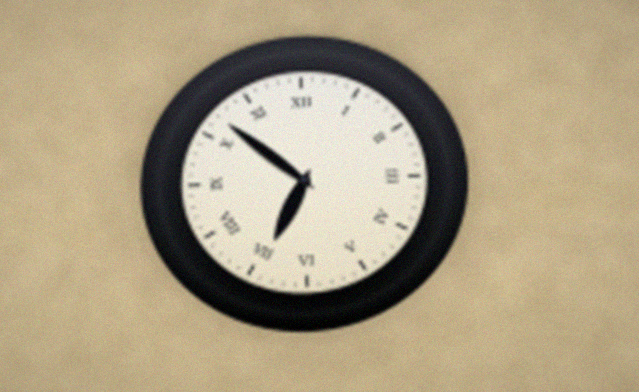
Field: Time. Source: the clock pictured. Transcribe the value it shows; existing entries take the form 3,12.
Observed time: 6,52
